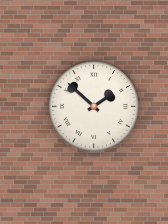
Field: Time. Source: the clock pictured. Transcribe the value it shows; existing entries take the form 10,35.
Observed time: 1,52
